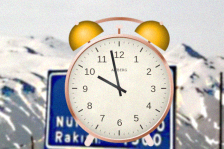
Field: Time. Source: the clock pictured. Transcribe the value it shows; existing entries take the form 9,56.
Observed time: 9,58
